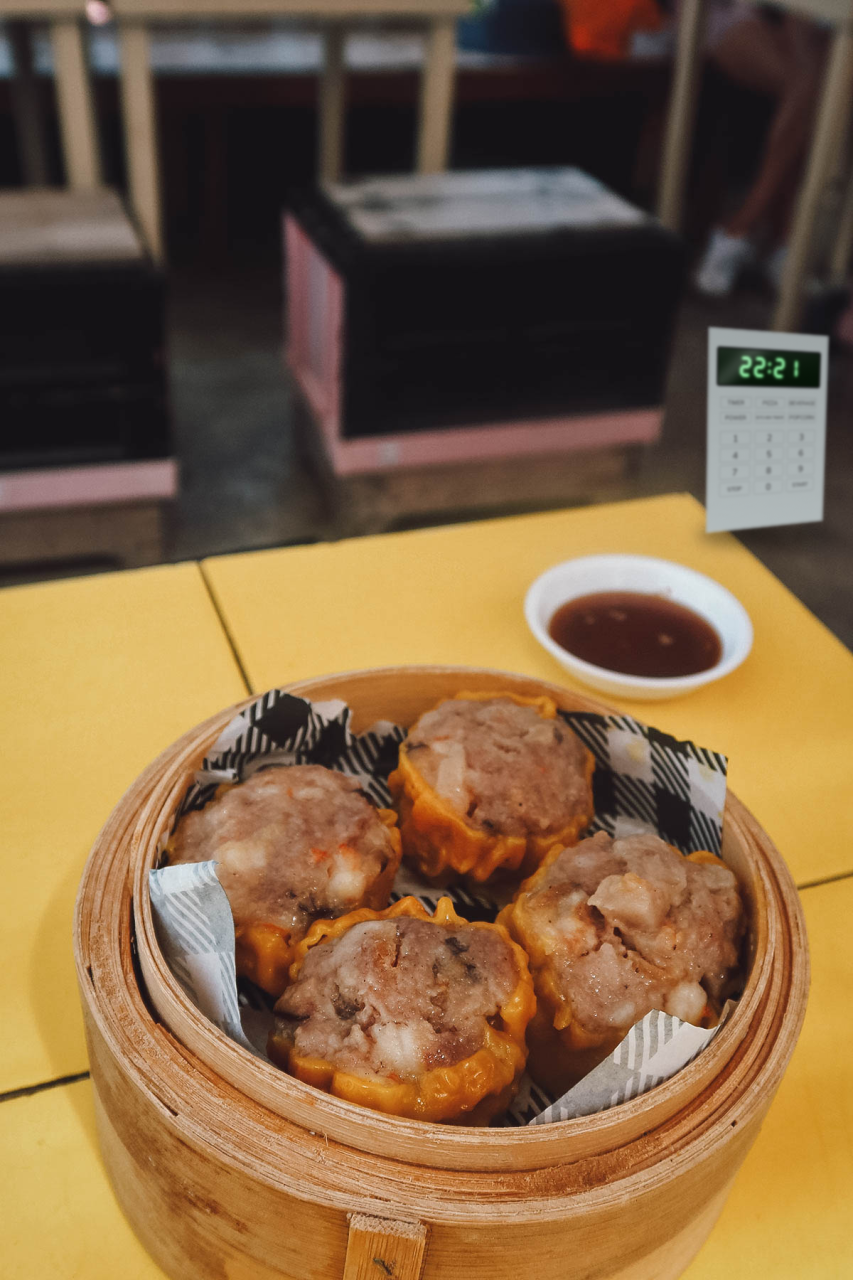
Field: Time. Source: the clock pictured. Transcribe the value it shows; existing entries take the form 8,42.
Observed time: 22,21
